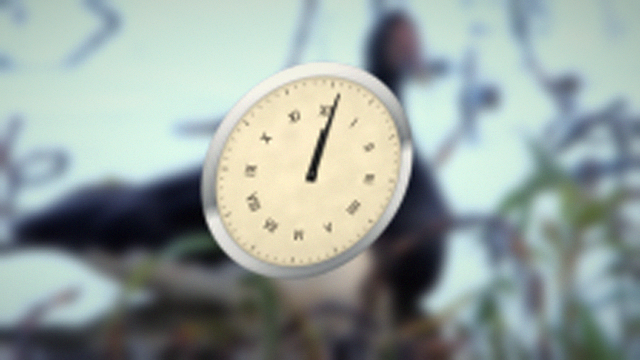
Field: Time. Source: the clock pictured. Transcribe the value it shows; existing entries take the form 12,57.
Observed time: 12,01
